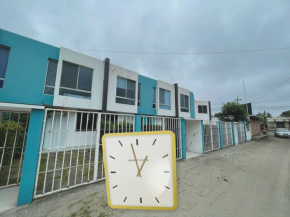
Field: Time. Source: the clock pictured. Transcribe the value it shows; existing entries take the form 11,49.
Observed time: 12,58
